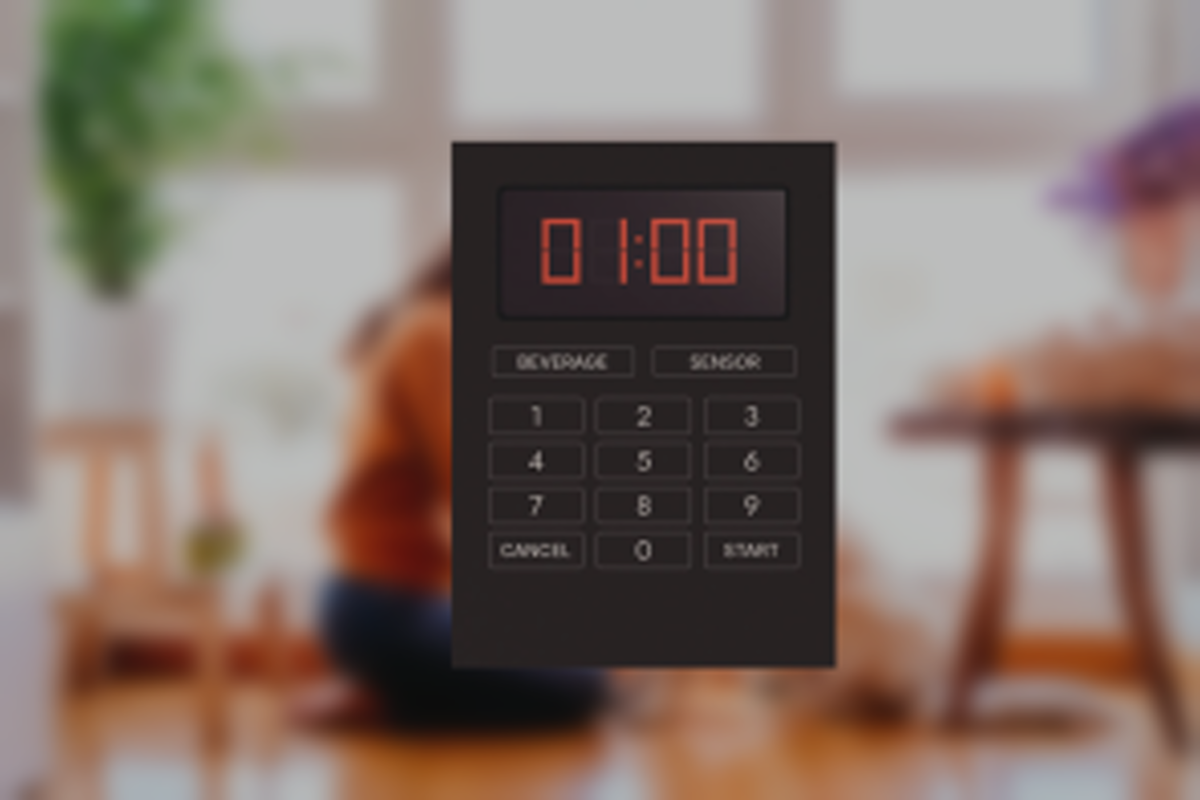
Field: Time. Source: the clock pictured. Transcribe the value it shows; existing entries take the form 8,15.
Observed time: 1,00
